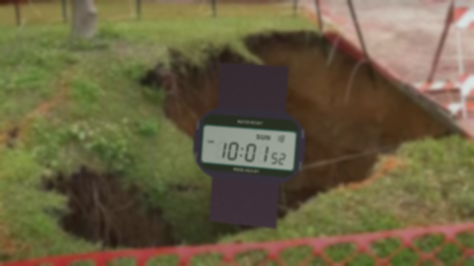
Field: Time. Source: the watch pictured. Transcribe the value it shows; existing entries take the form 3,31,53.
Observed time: 10,01,52
